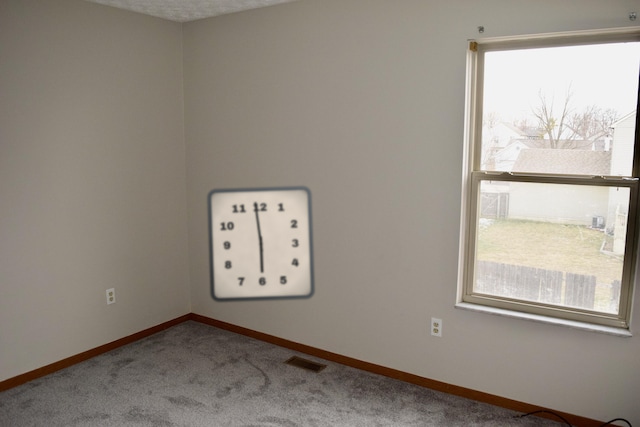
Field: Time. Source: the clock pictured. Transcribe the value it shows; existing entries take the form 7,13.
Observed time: 5,59
